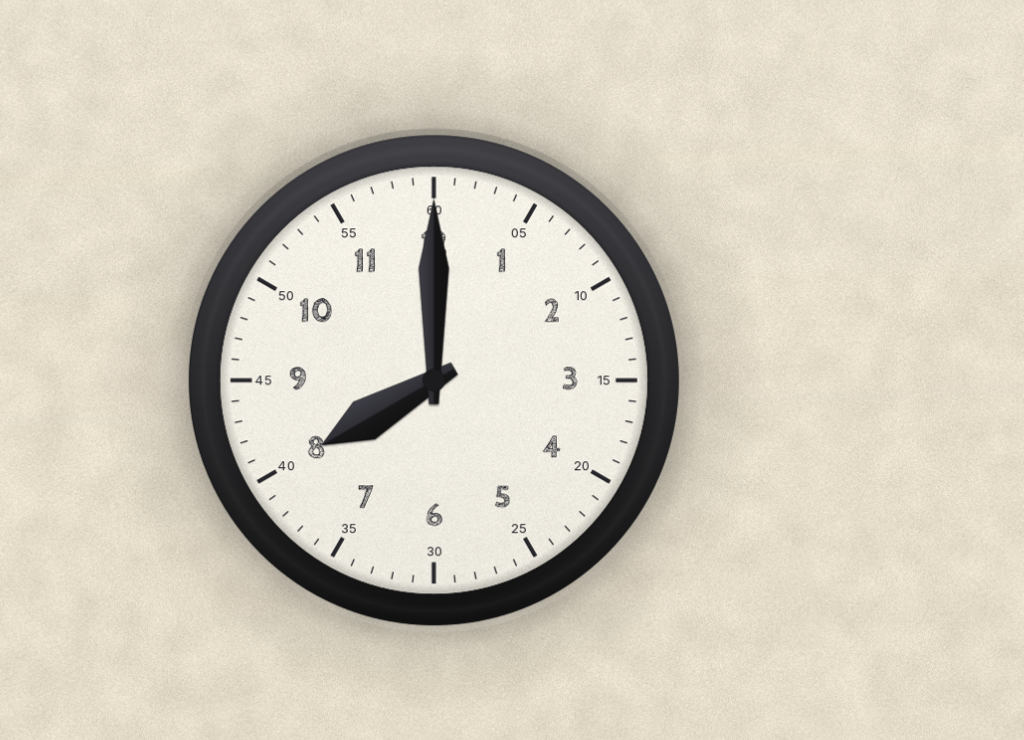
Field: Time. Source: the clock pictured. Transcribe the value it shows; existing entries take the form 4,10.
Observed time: 8,00
